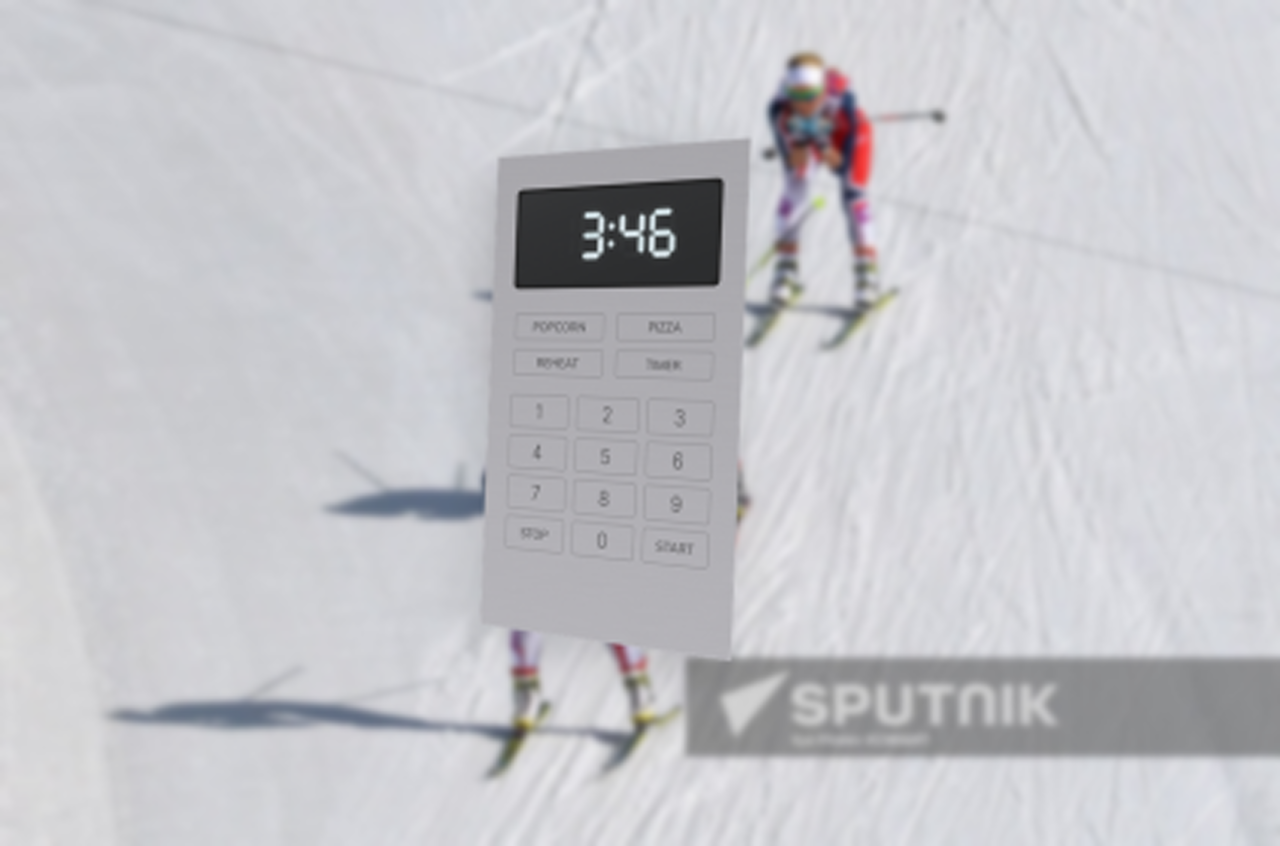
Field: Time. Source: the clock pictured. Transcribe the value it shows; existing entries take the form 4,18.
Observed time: 3,46
